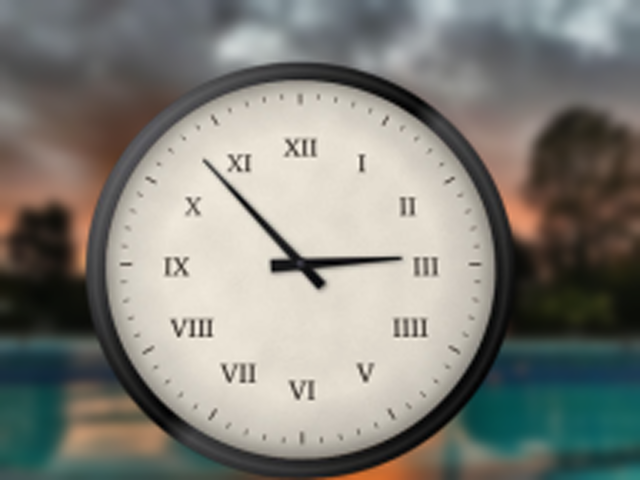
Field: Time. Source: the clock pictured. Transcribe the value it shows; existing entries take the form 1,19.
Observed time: 2,53
